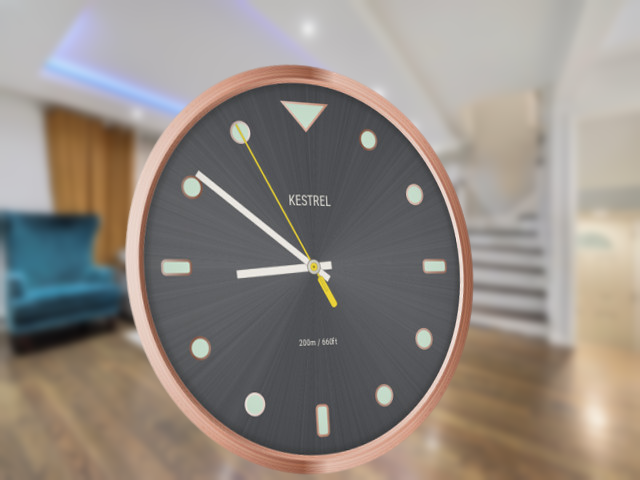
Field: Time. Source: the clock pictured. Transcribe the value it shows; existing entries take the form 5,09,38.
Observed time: 8,50,55
